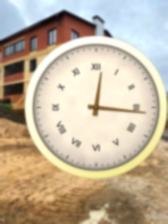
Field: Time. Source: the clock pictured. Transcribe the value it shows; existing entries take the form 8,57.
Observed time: 12,16
